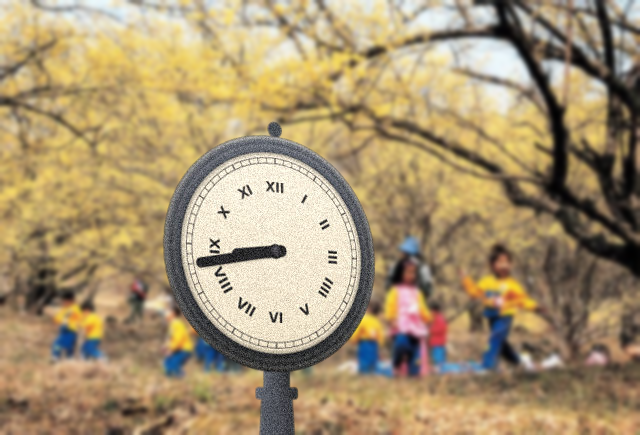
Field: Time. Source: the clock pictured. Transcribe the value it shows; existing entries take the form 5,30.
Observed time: 8,43
